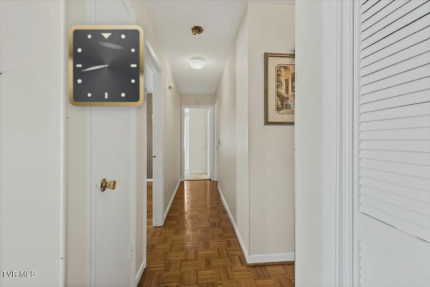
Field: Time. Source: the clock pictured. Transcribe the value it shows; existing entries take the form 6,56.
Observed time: 8,43
